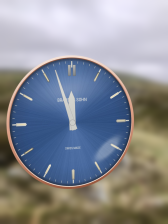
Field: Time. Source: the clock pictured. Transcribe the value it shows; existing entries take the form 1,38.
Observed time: 11,57
